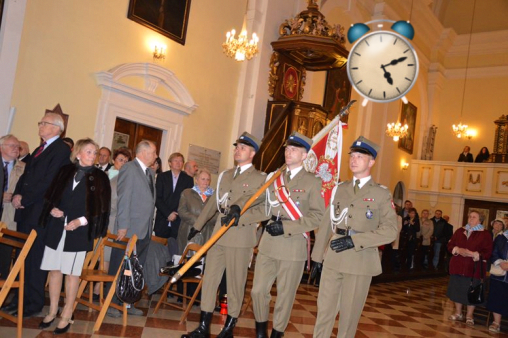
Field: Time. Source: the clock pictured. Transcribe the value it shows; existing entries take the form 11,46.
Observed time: 5,12
